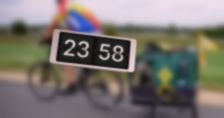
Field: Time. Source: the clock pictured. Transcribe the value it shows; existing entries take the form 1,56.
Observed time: 23,58
